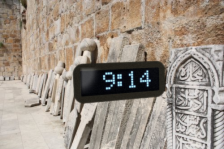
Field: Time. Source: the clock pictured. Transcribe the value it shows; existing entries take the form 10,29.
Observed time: 9,14
